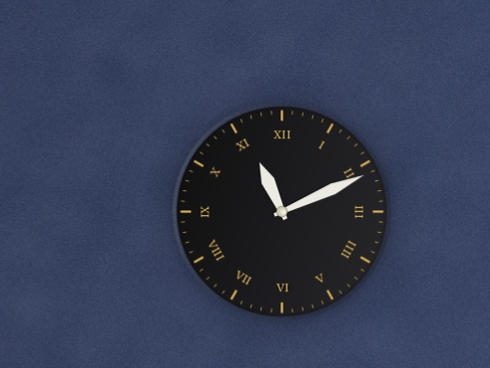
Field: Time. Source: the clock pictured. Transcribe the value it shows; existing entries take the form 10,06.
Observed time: 11,11
